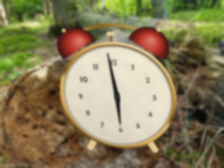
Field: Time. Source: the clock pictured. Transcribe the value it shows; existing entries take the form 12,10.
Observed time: 5,59
